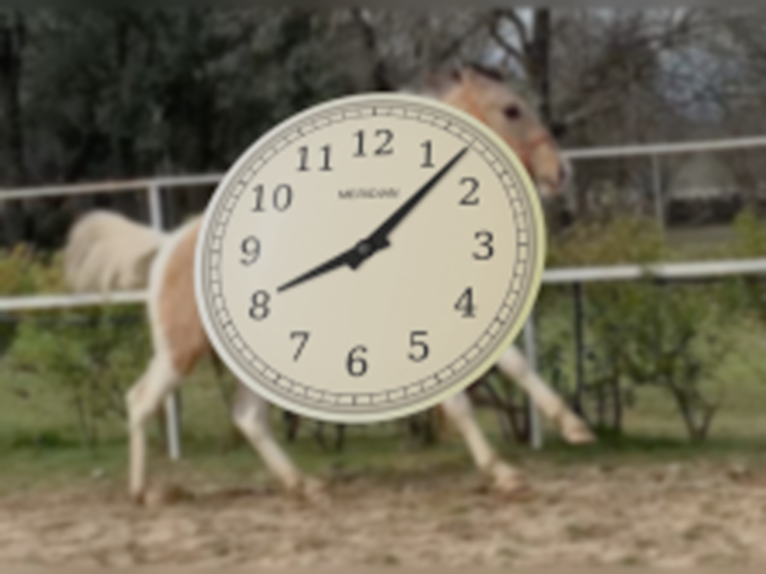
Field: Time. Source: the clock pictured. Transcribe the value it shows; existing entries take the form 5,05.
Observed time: 8,07
